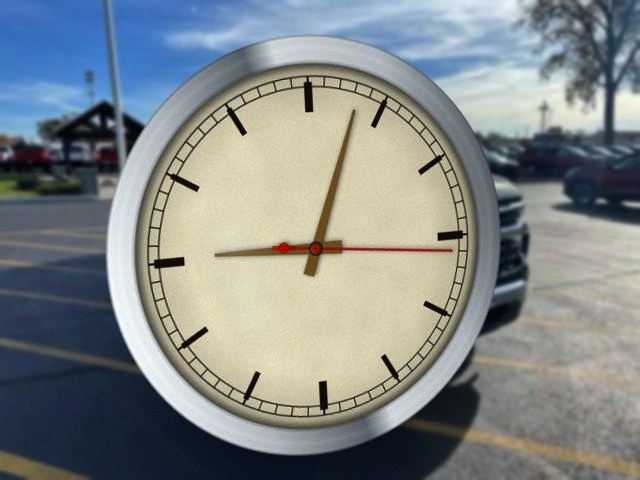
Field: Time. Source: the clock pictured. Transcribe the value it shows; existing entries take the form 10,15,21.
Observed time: 9,03,16
